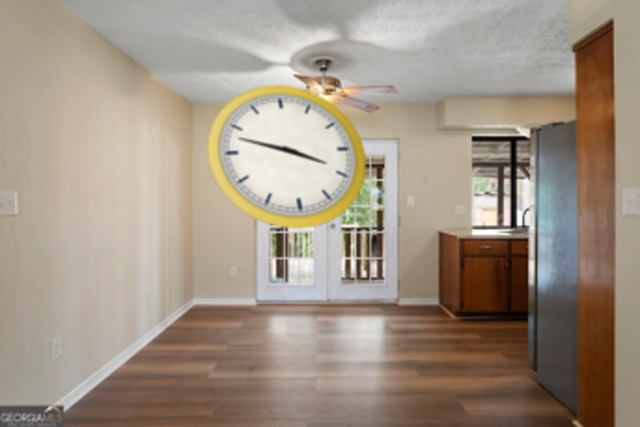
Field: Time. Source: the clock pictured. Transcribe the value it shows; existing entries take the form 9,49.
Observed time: 3,48
